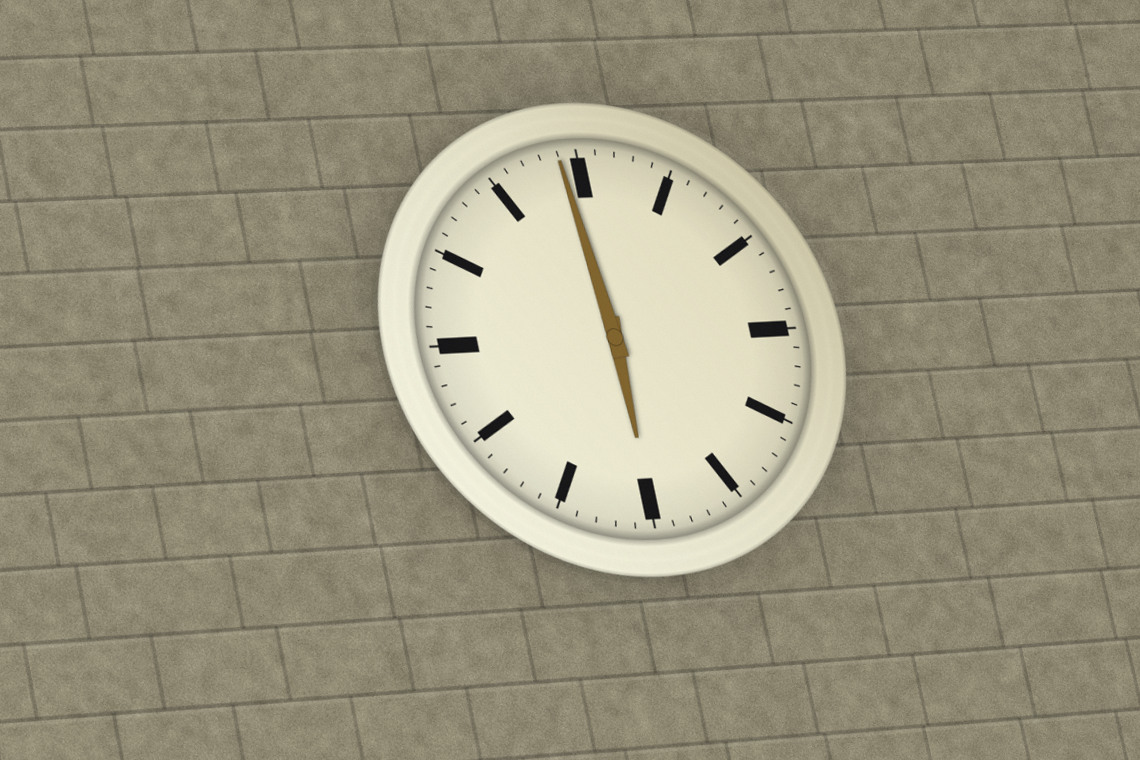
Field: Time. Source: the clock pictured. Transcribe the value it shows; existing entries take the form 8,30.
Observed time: 5,59
